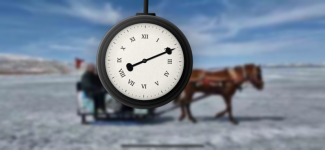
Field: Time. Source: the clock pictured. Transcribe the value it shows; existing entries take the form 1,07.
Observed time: 8,11
